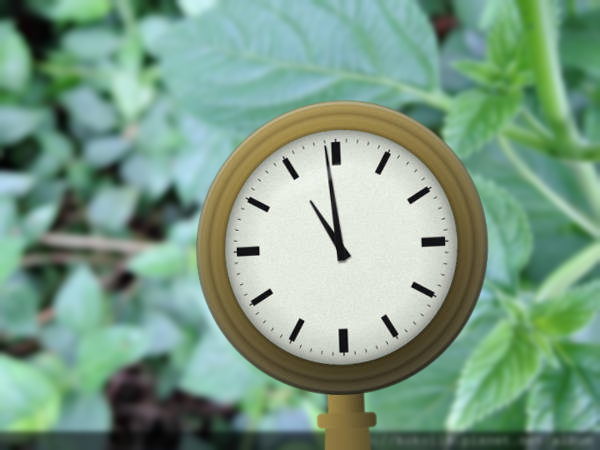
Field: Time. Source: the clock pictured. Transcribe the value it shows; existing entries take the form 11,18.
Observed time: 10,59
